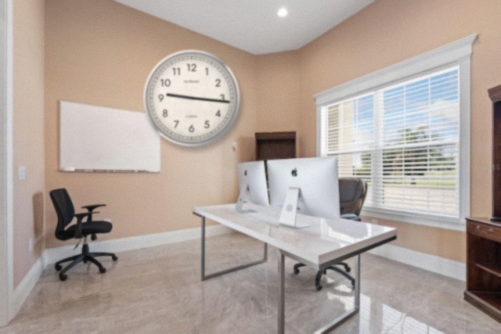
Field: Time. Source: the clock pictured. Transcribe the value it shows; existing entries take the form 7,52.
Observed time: 9,16
